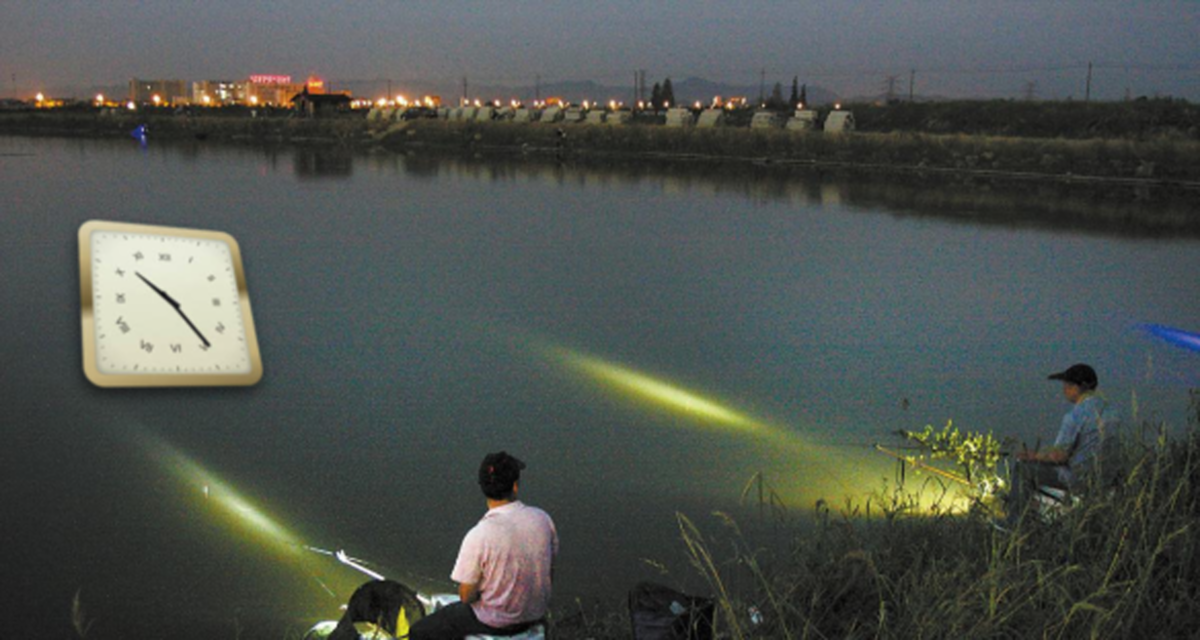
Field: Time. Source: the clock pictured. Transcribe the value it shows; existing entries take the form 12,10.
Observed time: 10,24
